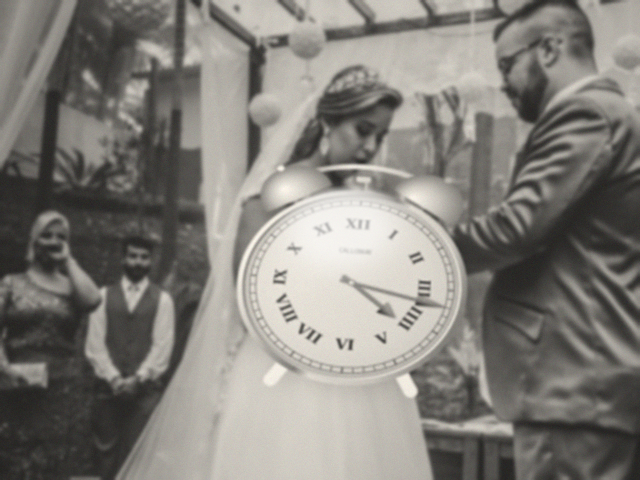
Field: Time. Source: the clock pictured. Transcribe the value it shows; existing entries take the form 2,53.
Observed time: 4,17
